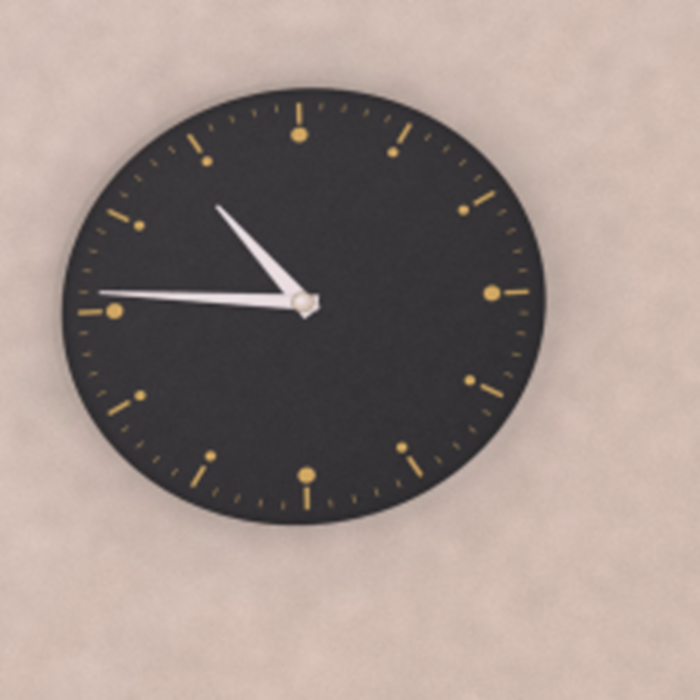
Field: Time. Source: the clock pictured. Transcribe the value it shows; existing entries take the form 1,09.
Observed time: 10,46
